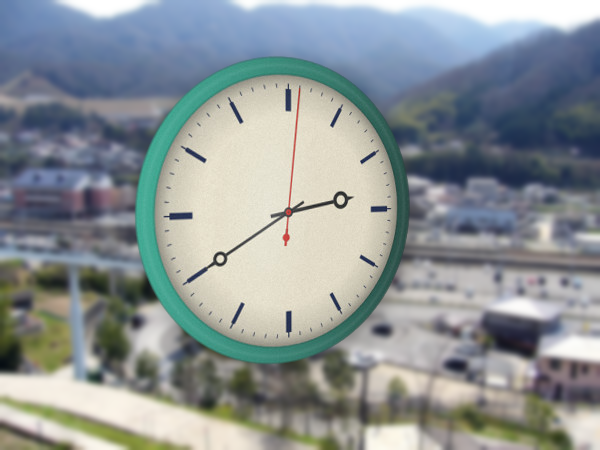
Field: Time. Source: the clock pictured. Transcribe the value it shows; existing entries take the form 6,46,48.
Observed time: 2,40,01
